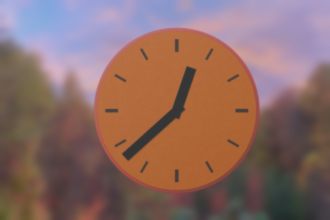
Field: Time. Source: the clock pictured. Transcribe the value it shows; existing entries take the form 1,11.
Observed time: 12,38
